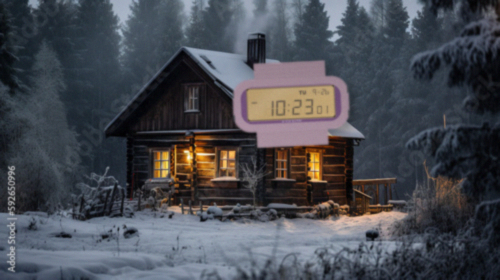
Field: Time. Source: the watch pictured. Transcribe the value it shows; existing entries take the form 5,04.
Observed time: 10,23
